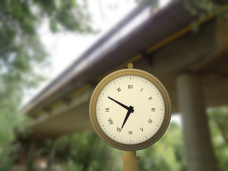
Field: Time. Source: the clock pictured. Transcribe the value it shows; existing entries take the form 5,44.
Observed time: 6,50
